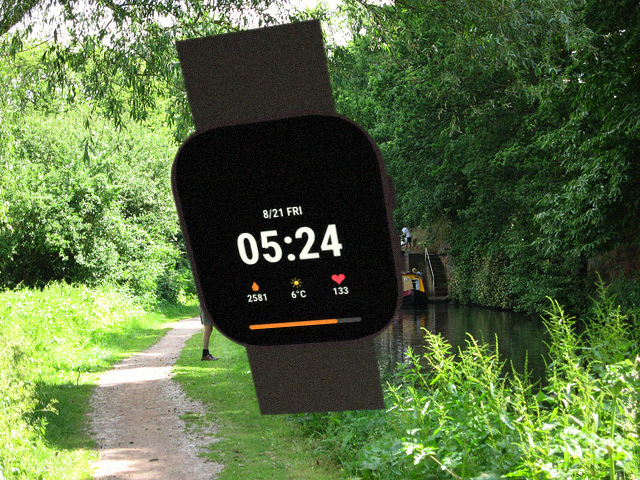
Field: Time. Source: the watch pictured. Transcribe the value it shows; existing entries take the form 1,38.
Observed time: 5,24
